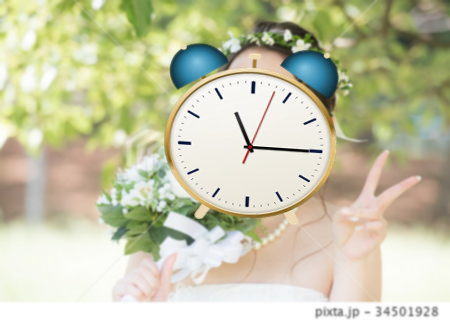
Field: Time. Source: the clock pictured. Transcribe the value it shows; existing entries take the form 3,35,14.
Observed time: 11,15,03
